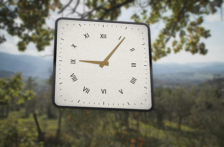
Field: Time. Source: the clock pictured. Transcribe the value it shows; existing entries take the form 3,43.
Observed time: 9,06
